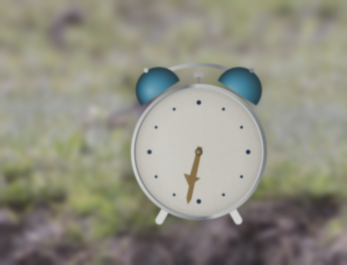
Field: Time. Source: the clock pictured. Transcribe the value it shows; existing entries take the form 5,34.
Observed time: 6,32
